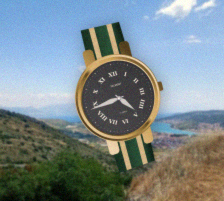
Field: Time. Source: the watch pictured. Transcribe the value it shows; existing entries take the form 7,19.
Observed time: 4,44
